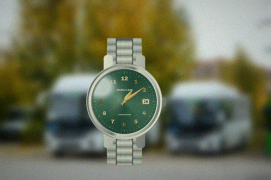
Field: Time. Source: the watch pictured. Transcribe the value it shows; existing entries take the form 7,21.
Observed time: 1,09
